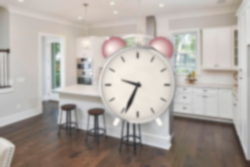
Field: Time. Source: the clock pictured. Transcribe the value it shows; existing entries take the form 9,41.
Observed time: 9,34
